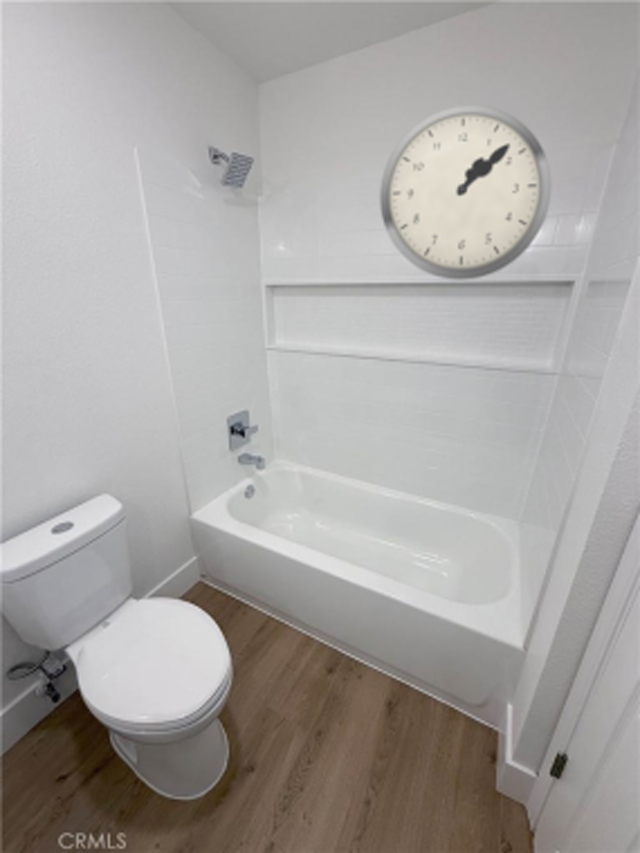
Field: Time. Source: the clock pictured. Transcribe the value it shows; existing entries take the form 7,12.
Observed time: 1,08
